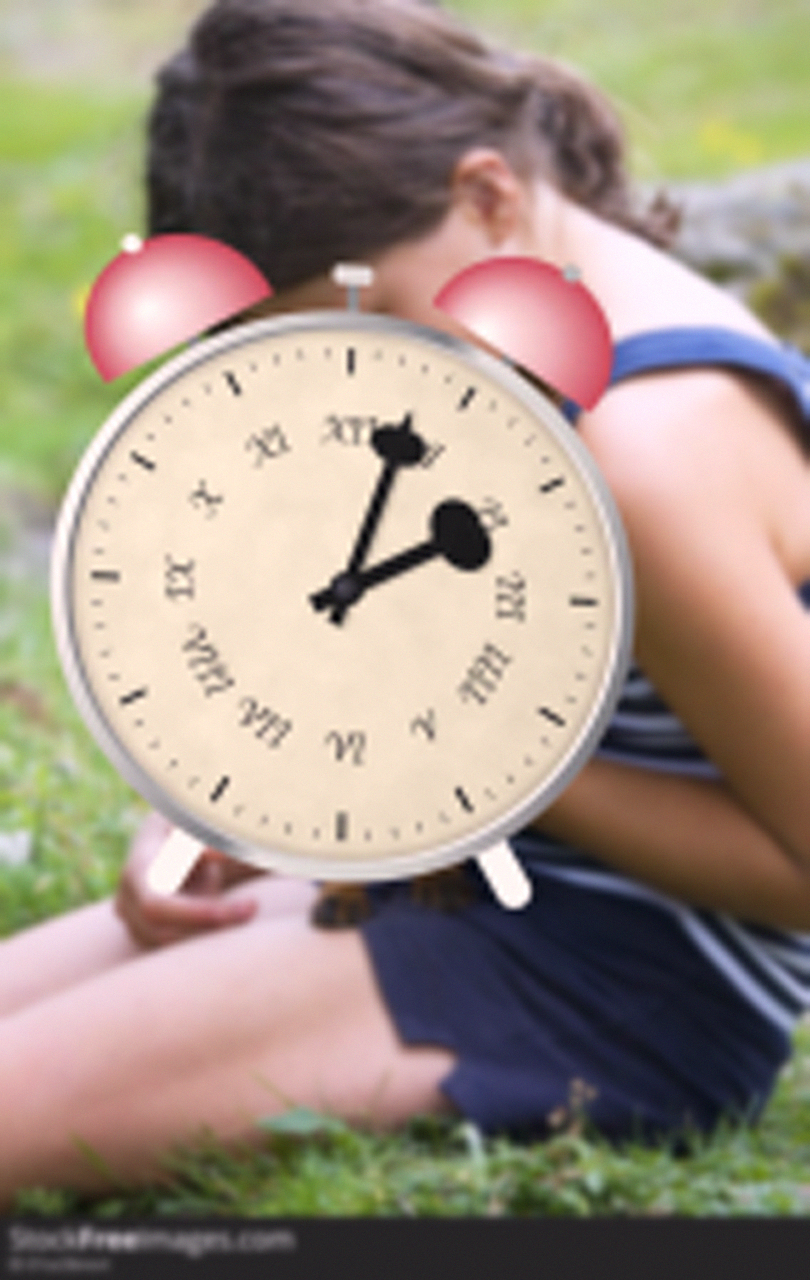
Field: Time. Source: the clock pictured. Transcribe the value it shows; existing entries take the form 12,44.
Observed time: 2,03
